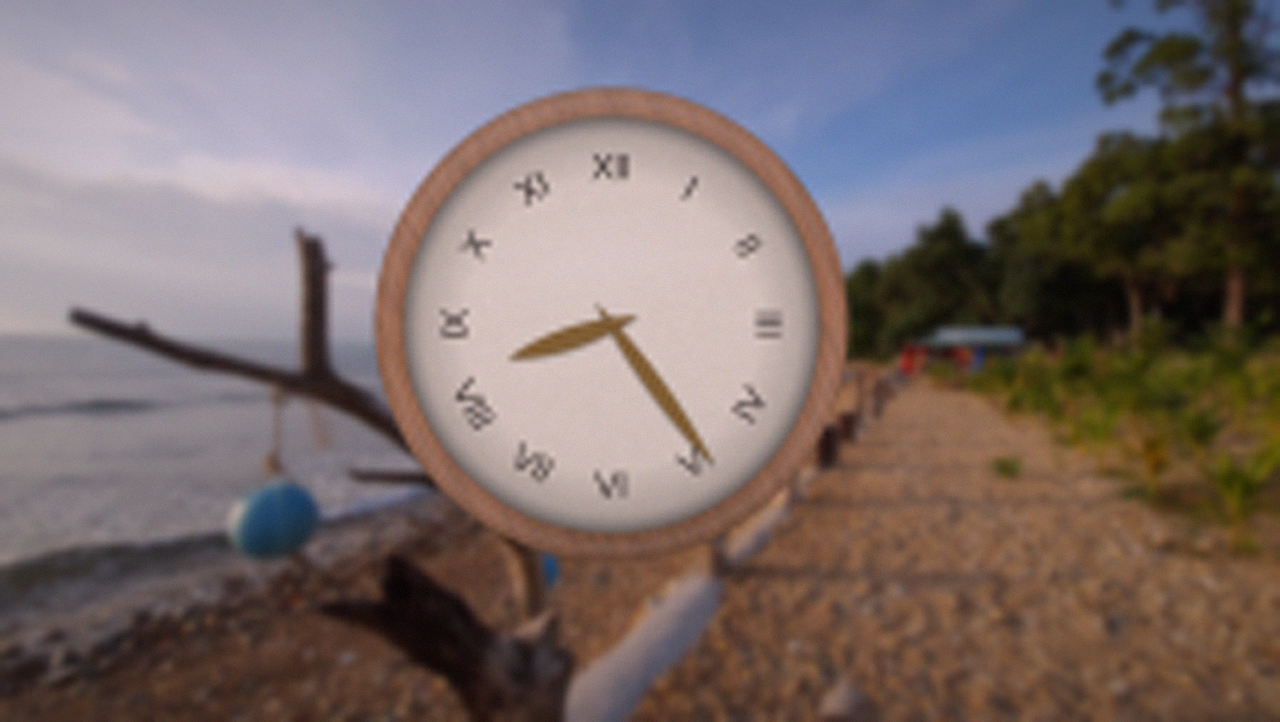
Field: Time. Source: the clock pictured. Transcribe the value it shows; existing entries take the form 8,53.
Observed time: 8,24
